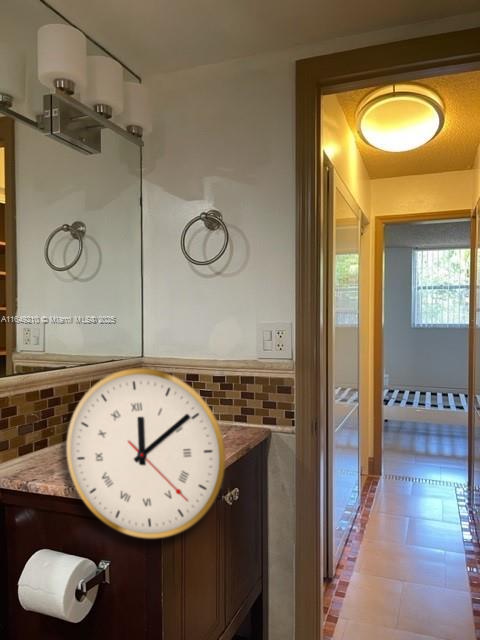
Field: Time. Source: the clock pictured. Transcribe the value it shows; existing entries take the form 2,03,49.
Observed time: 12,09,23
